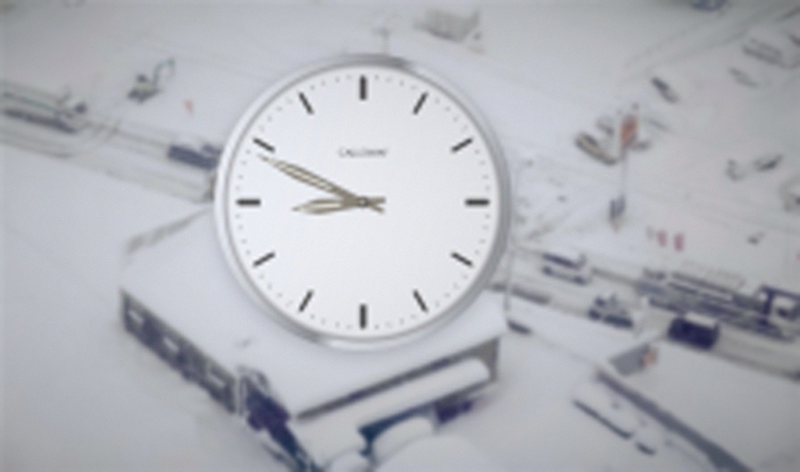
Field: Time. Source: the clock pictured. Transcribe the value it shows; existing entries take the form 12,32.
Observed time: 8,49
